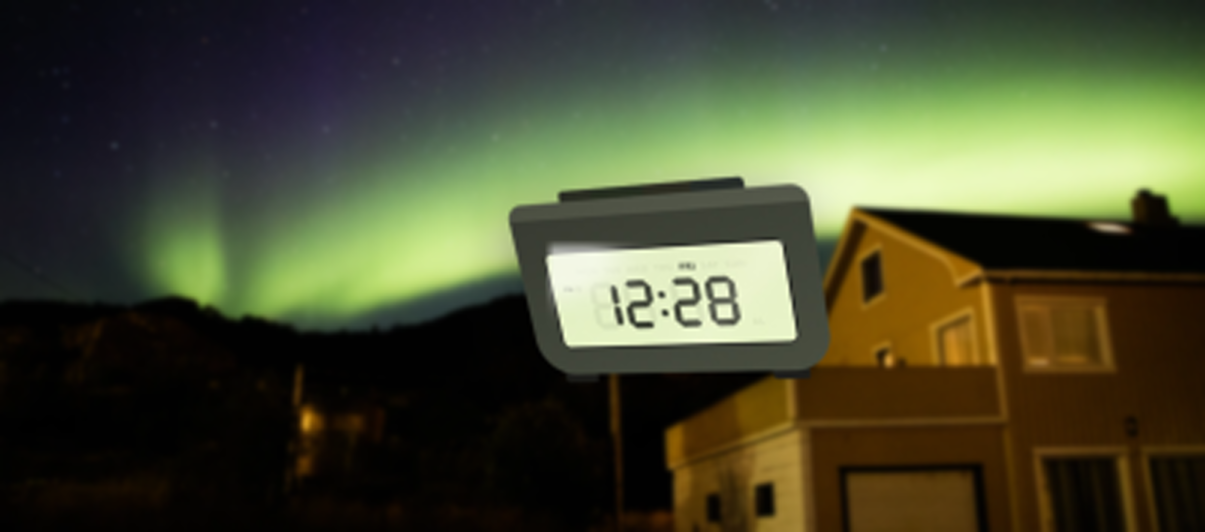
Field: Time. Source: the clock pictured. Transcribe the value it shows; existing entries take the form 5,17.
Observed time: 12,28
